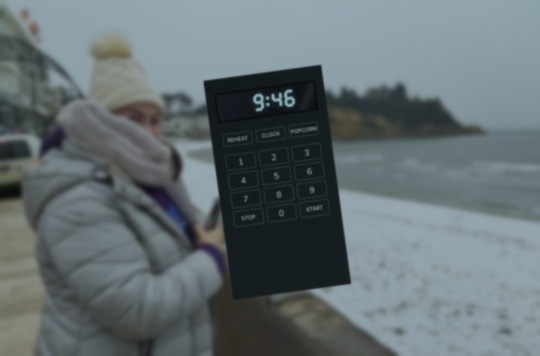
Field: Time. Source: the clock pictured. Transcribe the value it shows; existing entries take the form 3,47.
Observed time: 9,46
